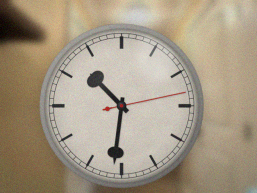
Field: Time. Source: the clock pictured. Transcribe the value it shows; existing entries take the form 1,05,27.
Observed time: 10,31,13
